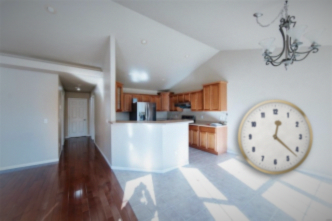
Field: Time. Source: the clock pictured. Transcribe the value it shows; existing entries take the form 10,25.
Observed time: 12,22
